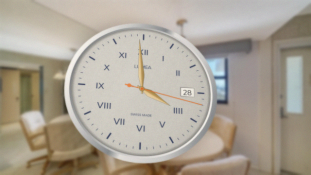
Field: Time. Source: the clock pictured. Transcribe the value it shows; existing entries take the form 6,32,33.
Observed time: 3,59,17
